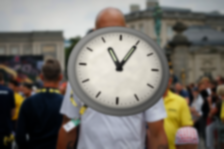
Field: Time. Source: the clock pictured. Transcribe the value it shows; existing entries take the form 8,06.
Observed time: 11,05
